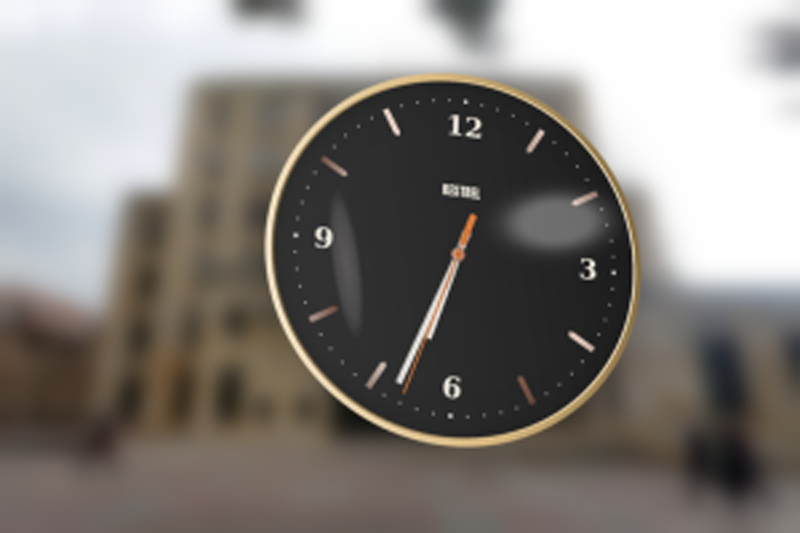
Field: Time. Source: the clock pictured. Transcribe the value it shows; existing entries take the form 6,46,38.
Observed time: 6,33,33
